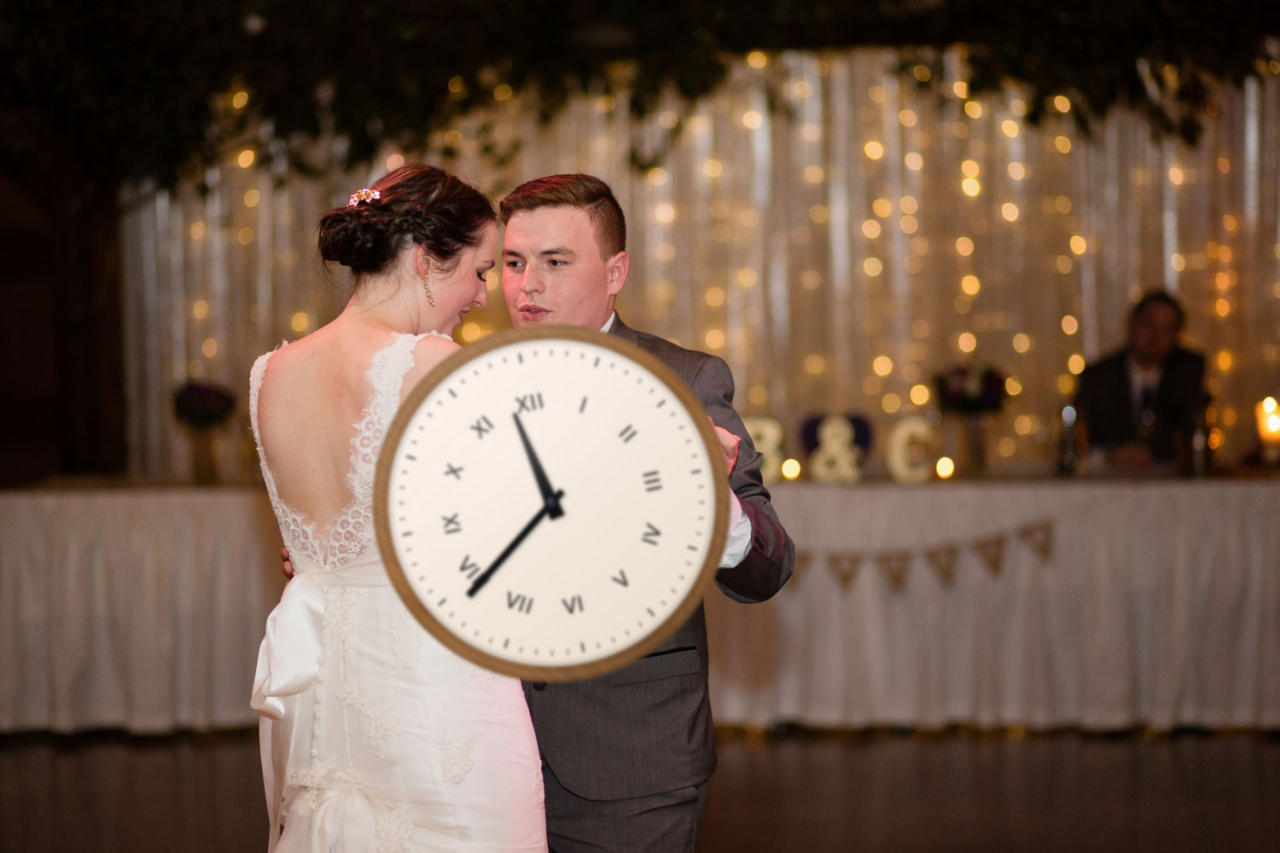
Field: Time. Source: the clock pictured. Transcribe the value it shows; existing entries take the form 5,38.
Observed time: 11,39
